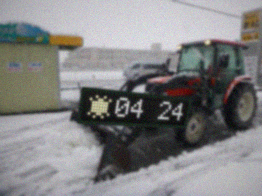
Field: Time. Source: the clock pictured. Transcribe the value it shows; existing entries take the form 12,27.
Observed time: 4,24
